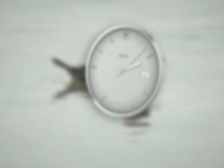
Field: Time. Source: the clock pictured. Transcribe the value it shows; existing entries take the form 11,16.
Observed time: 2,07
